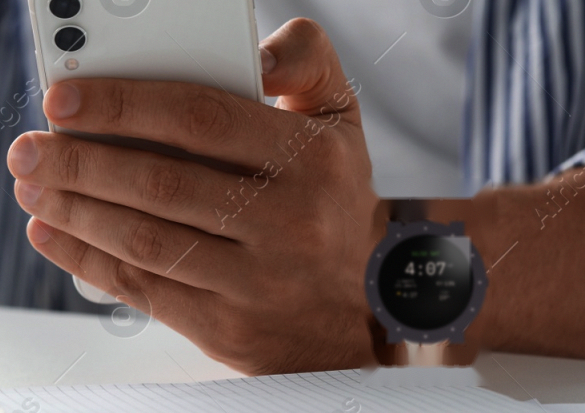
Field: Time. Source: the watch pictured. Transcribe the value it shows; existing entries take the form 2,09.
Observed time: 4,07
